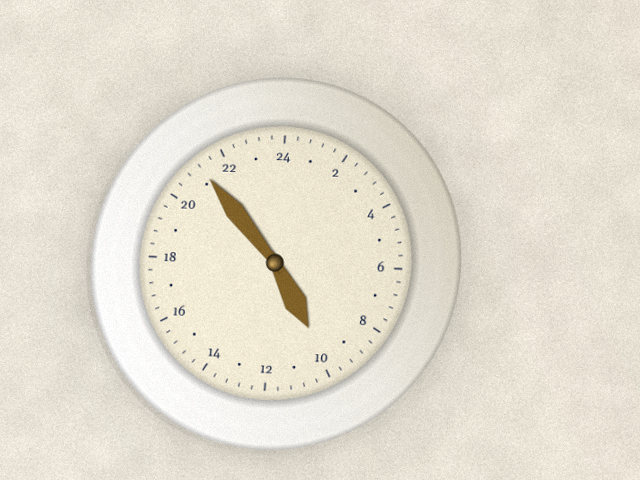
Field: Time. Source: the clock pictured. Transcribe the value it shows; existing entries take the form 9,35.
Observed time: 9,53
